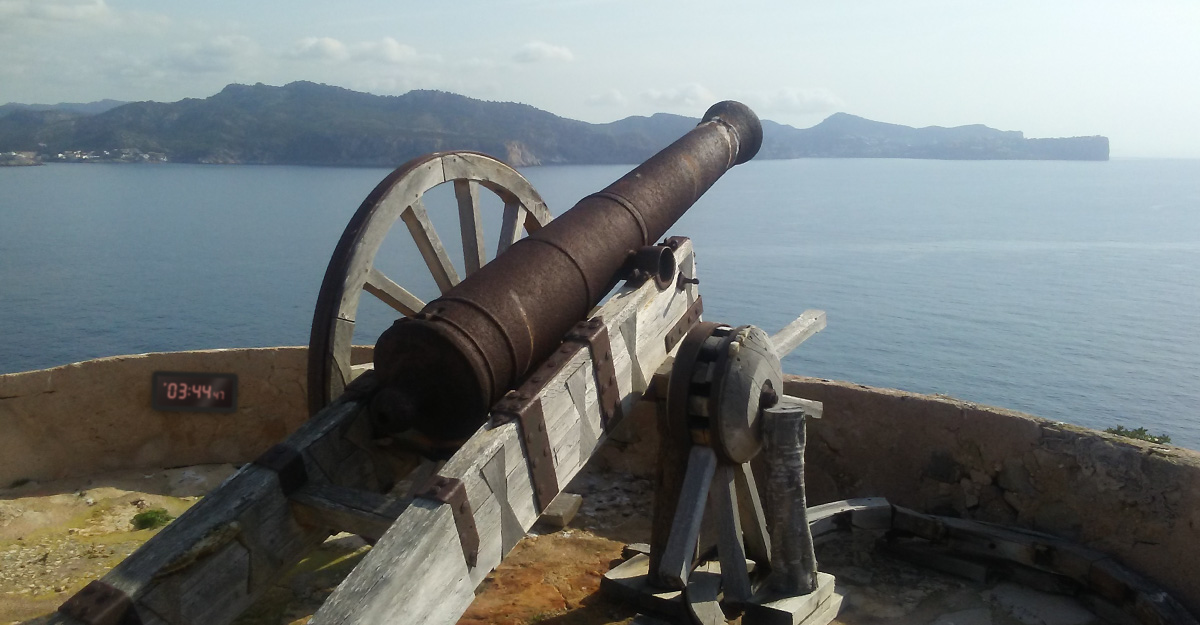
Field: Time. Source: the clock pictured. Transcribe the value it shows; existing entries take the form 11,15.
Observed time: 3,44
